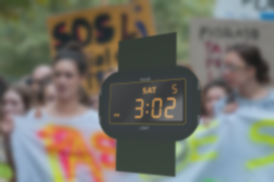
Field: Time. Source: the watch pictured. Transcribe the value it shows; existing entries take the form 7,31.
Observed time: 3,02
